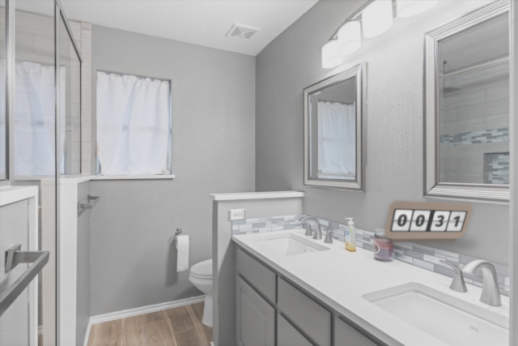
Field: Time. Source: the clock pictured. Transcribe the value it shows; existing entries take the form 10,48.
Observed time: 0,31
